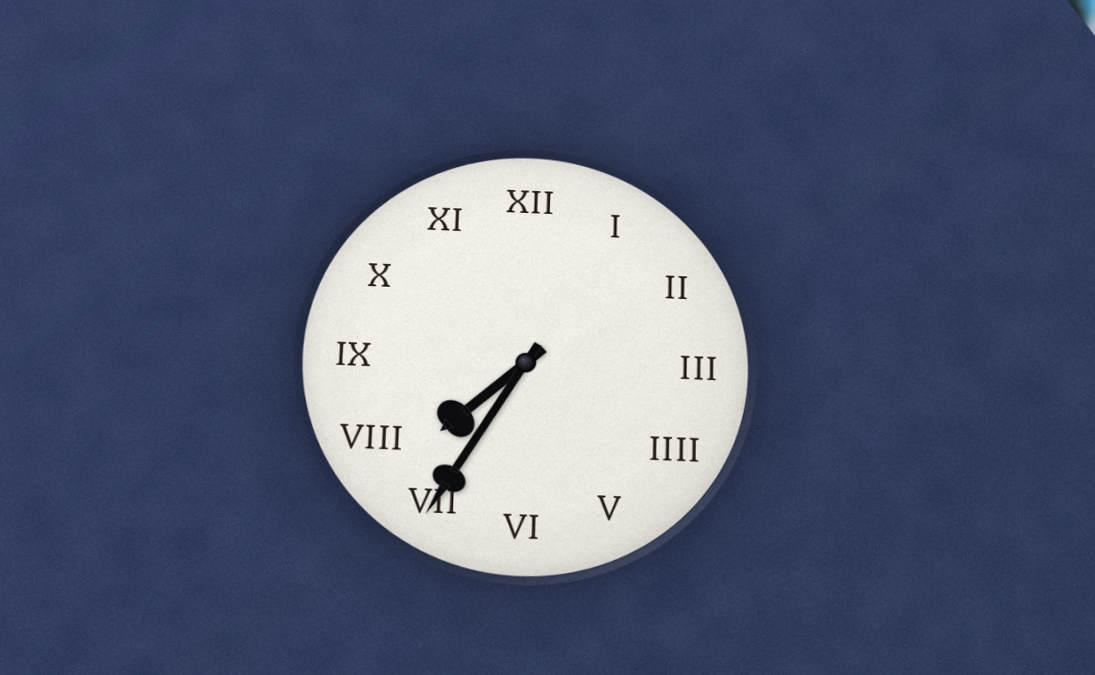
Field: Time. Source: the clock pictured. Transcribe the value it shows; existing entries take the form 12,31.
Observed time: 7,35
